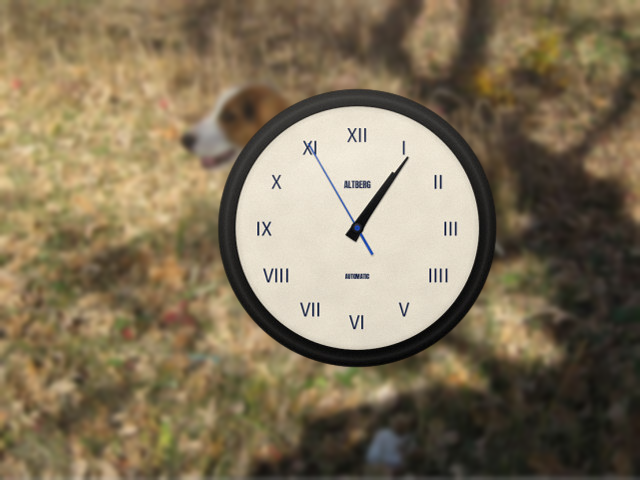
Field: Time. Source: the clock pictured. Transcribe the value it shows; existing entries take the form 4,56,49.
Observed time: 1,05,55
